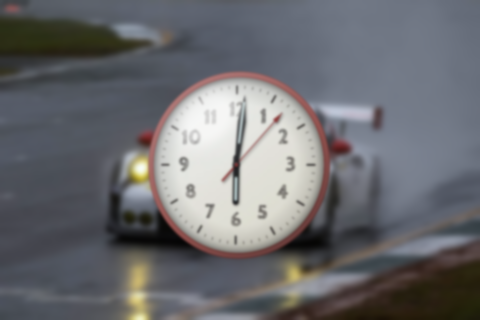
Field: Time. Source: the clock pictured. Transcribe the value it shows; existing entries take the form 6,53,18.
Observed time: 6,01,07
